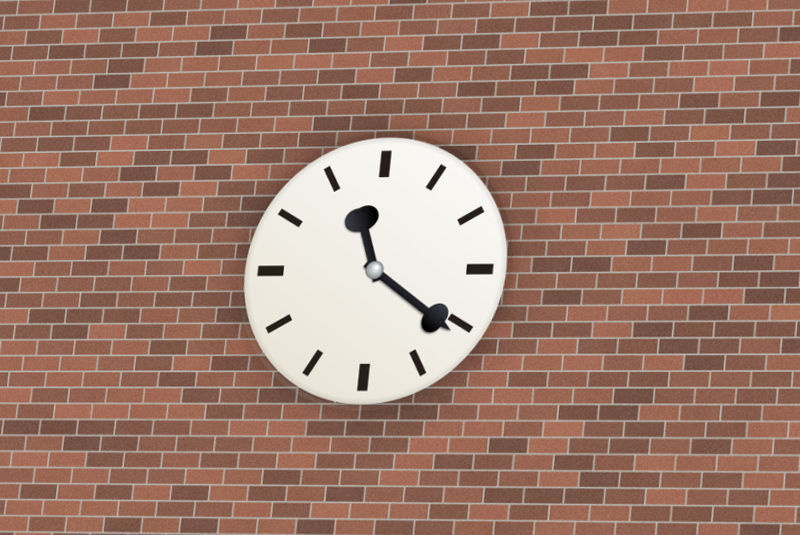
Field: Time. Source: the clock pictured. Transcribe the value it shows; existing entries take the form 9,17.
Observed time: 11,21
